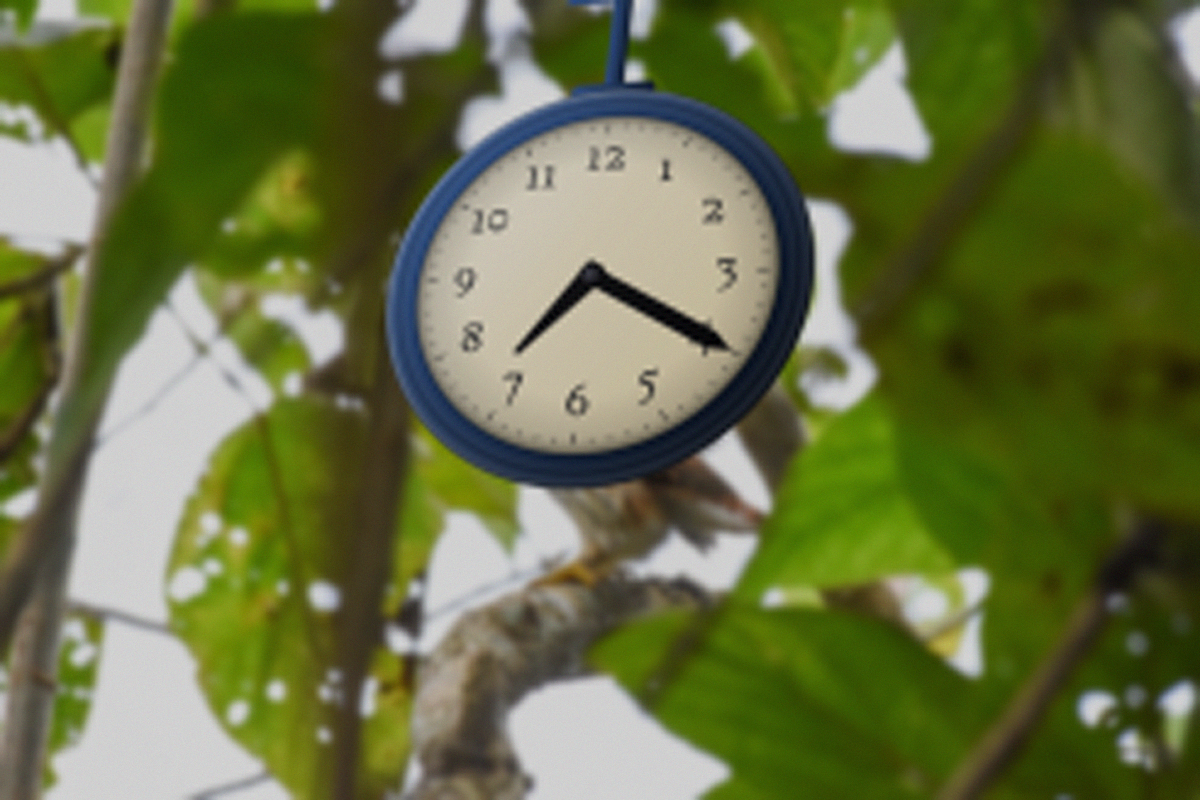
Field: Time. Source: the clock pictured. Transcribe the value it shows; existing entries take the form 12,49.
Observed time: 7,20
